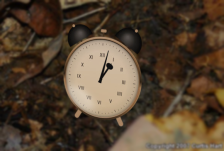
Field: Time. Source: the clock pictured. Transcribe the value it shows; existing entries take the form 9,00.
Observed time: 1,02
